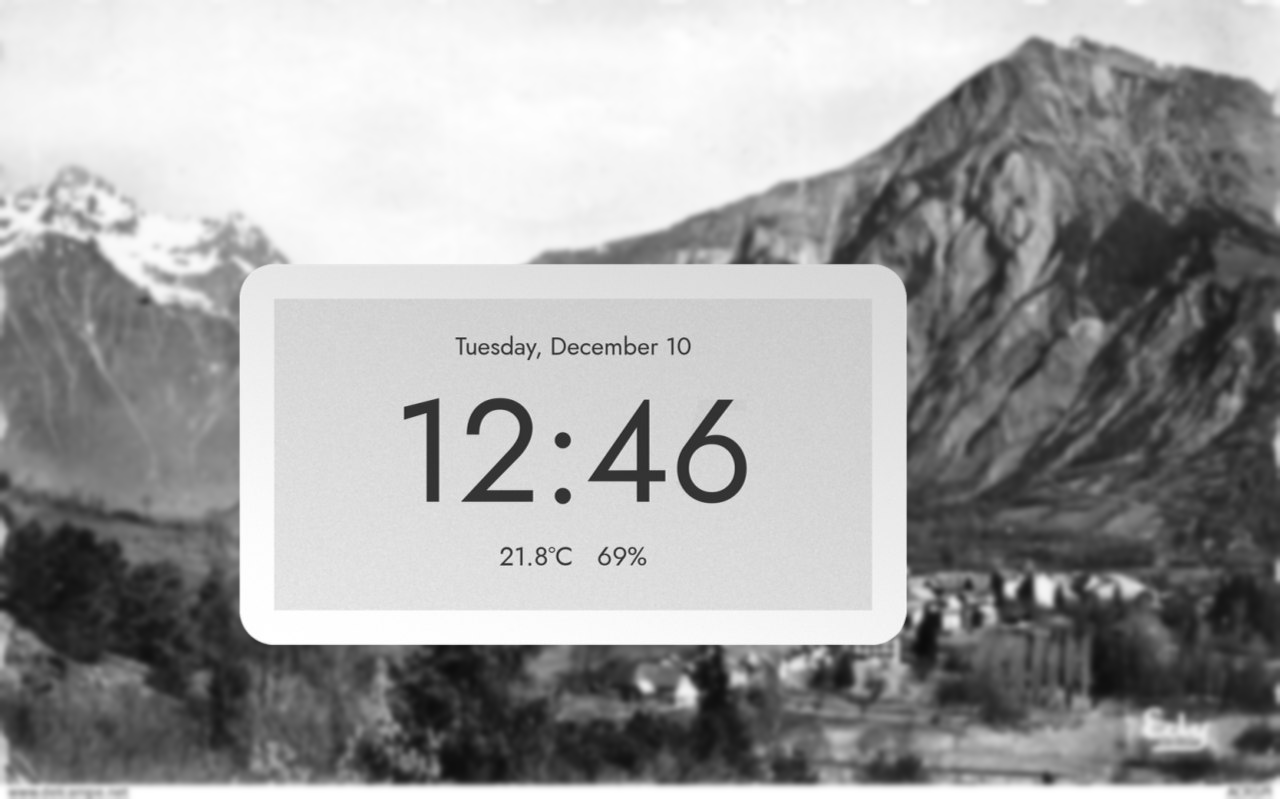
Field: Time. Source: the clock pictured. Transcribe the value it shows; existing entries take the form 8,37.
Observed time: 12,46
